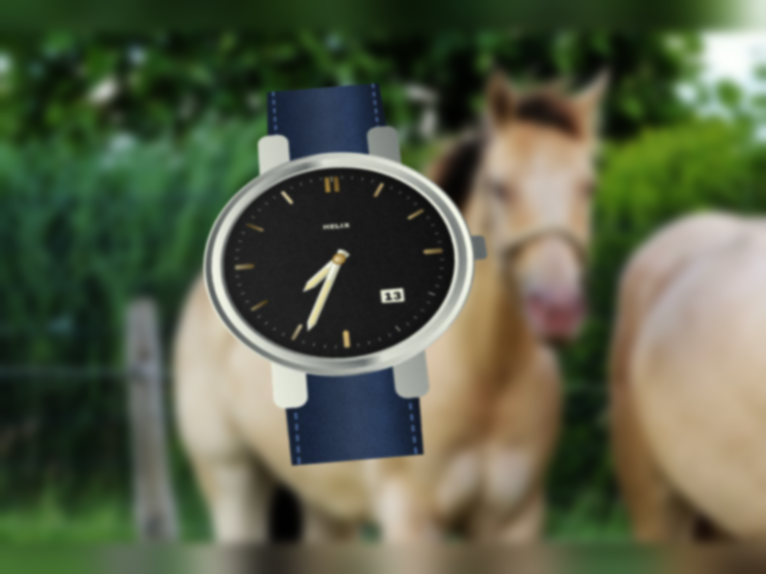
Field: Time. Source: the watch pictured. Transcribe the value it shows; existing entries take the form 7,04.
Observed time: 7,34
